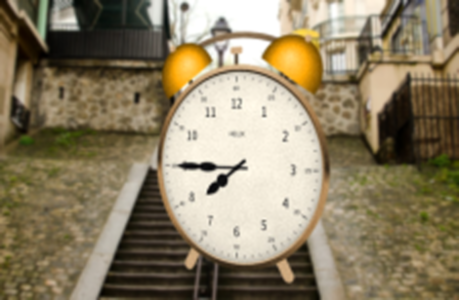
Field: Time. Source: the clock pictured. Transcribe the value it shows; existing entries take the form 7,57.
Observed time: 7,45
